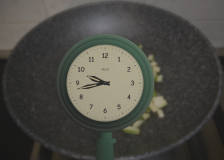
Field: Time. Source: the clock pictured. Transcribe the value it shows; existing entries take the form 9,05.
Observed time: 9,43
